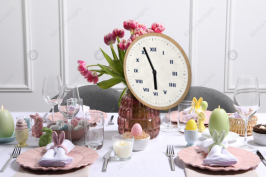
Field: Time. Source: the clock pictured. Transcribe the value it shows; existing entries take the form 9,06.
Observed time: 5,56
